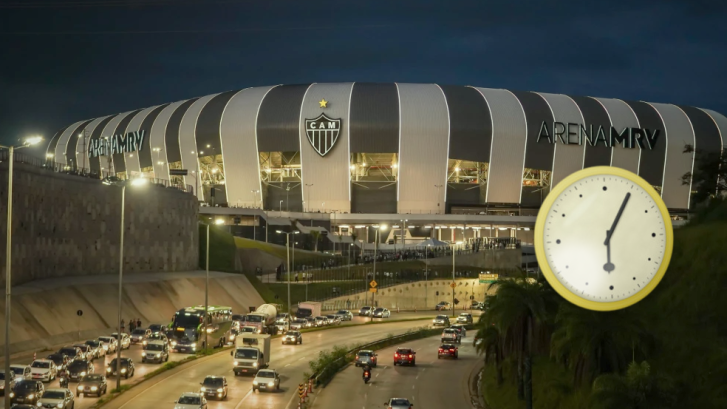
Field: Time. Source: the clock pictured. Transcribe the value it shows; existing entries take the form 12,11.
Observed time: 6,05
